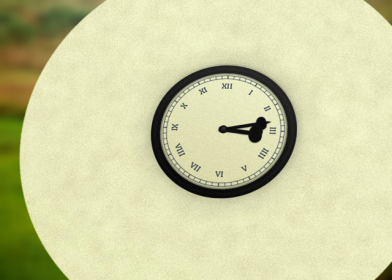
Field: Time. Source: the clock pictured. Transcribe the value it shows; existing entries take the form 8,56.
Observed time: 3,13
